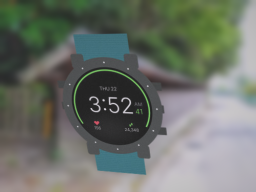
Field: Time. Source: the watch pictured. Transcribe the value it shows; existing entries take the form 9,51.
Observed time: 3,52
